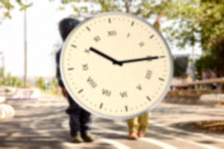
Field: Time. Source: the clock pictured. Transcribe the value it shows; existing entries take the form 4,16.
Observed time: 10,15
